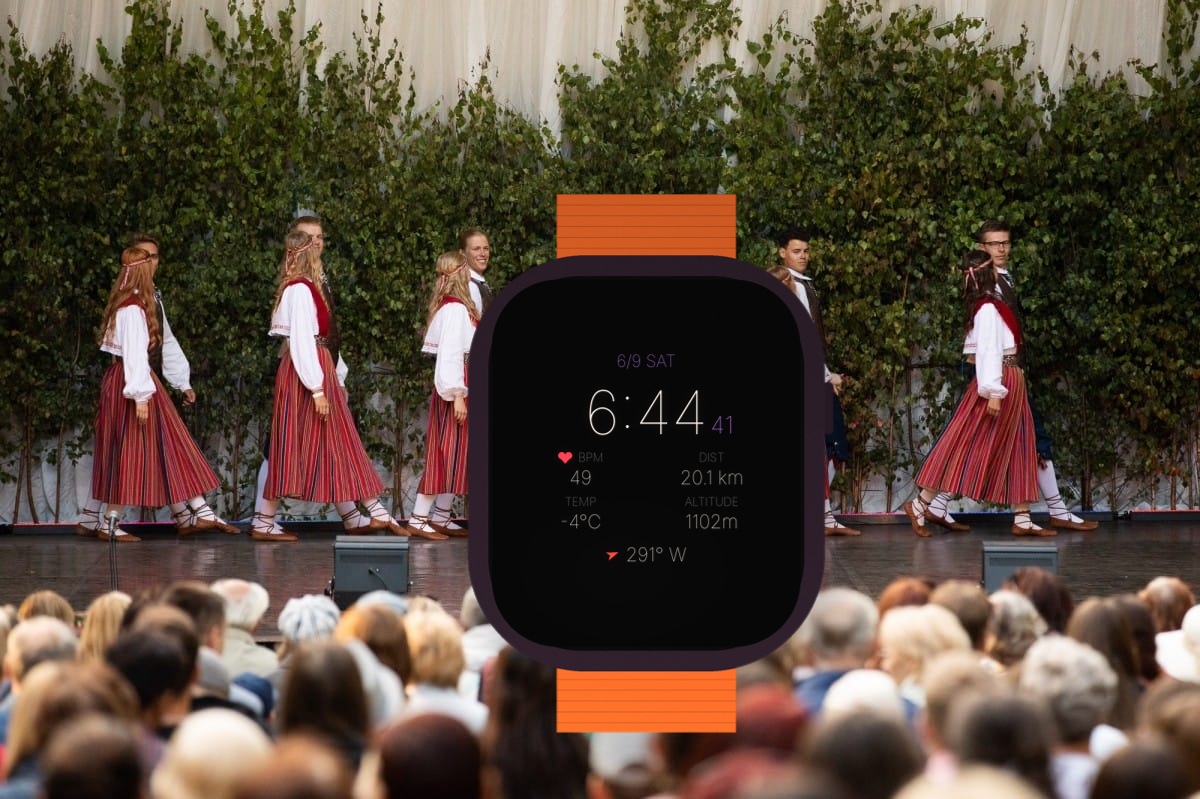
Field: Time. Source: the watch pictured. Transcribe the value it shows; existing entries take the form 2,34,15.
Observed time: 6,44,41
